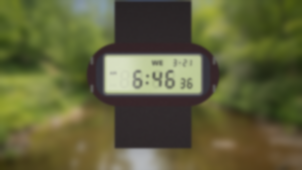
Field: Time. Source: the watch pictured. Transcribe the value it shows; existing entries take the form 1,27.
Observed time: 6,46
